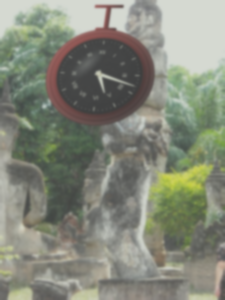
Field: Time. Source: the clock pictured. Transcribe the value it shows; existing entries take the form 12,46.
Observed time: 5,18
